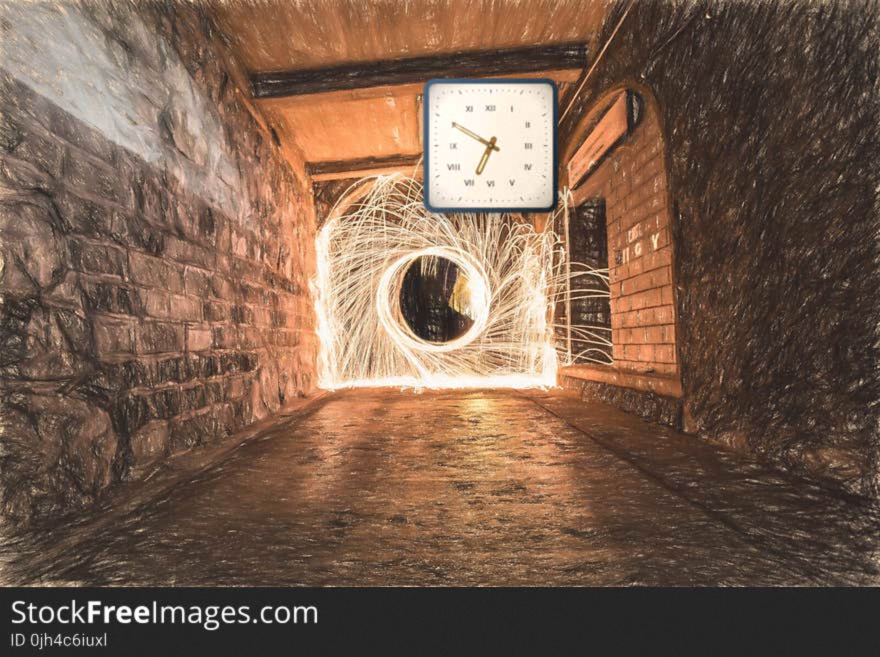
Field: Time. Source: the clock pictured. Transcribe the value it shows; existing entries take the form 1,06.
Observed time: 6,50
